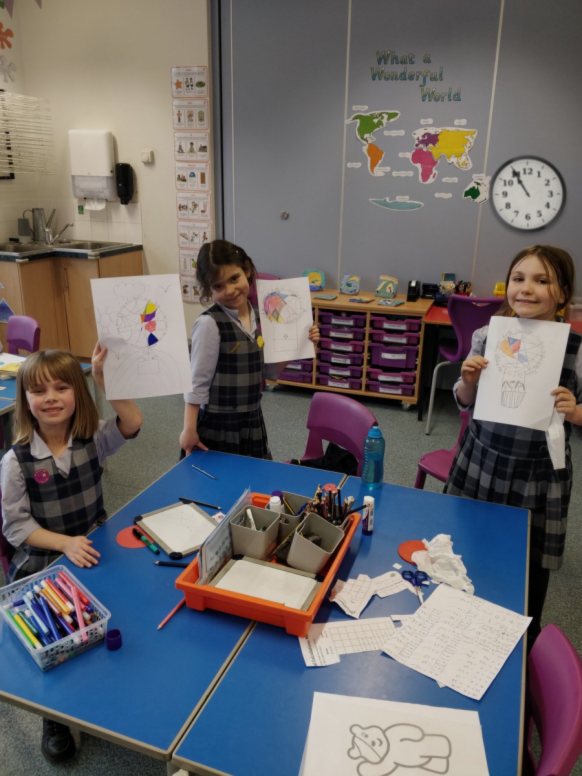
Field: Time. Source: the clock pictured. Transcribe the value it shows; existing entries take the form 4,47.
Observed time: 10,55
